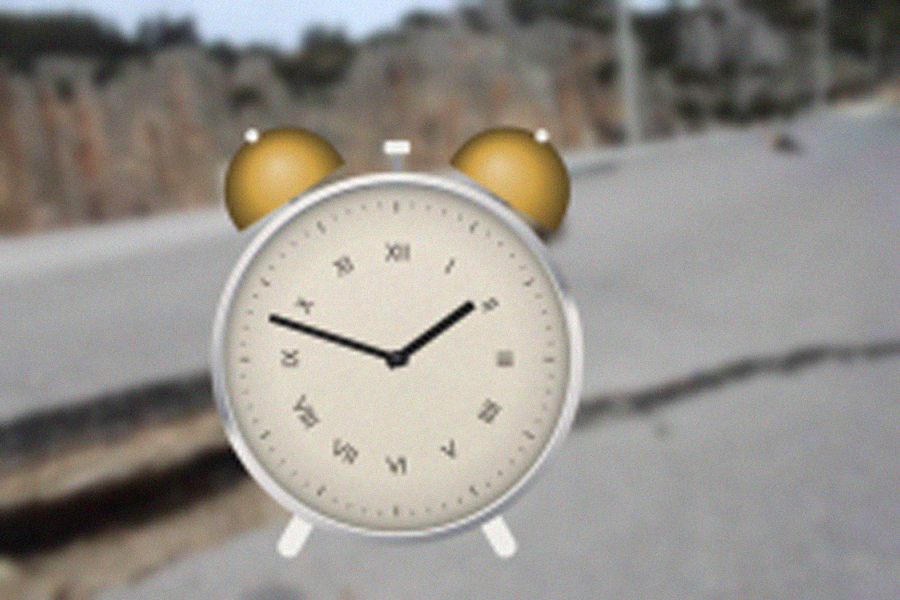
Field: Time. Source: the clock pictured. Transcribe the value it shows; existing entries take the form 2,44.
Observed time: 1,48
